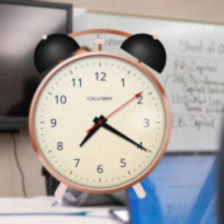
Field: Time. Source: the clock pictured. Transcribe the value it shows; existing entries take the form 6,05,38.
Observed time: 7,20,09
